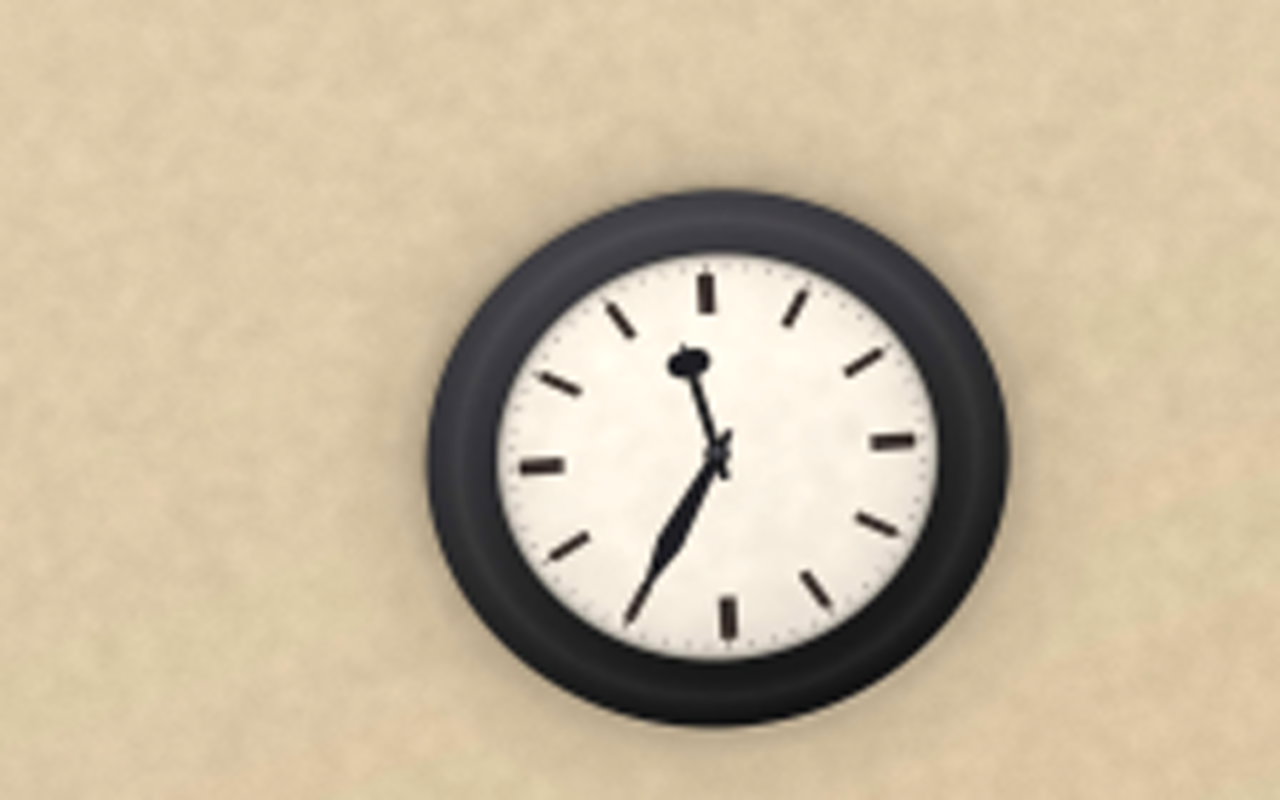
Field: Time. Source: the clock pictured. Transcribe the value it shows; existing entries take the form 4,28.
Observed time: 11,35
